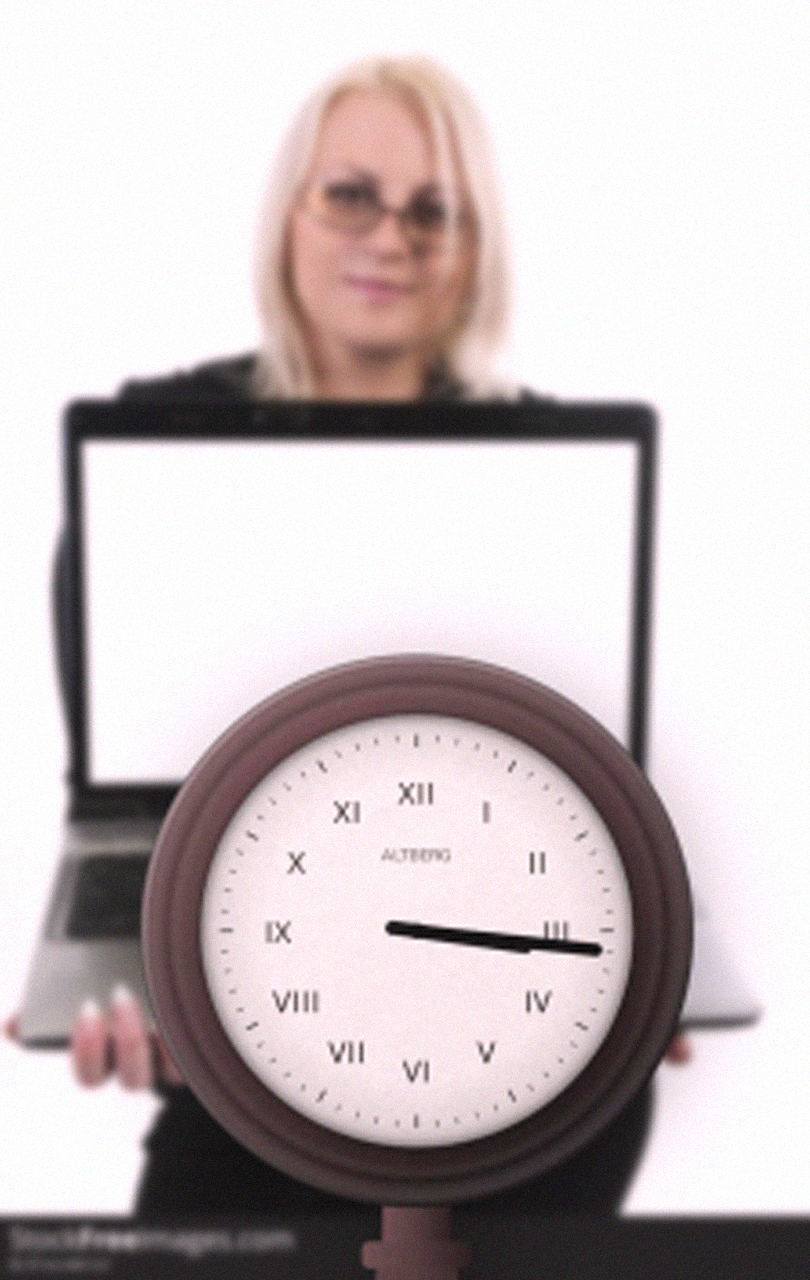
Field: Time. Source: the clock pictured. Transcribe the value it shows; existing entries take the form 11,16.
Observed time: 3,16
